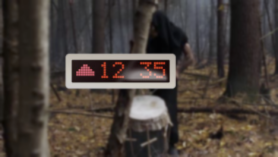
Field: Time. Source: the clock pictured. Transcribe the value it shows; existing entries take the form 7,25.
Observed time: 12,35
